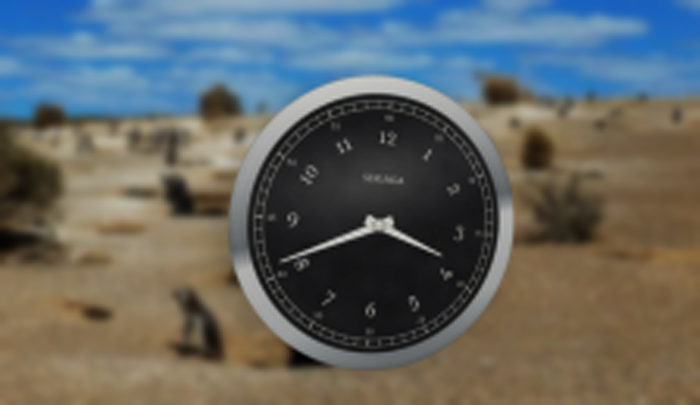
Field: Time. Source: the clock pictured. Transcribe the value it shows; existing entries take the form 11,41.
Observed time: 3,41
